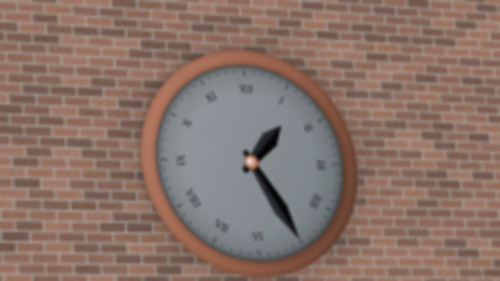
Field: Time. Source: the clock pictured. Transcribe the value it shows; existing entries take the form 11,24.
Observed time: 1,25
